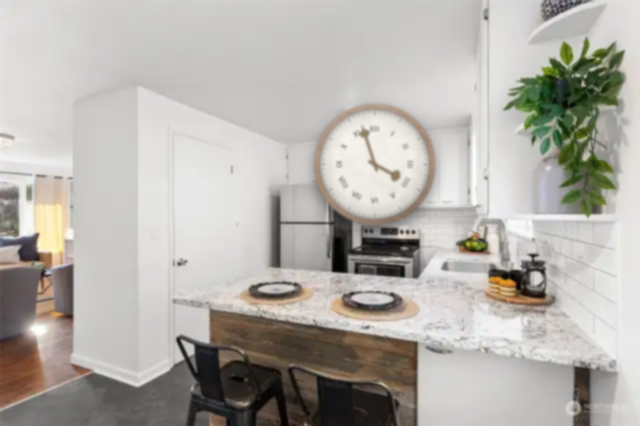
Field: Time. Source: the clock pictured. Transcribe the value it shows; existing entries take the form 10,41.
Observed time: 3,57
